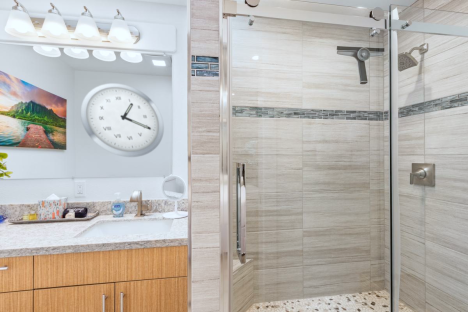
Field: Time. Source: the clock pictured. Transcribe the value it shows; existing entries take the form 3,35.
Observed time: 1,20
